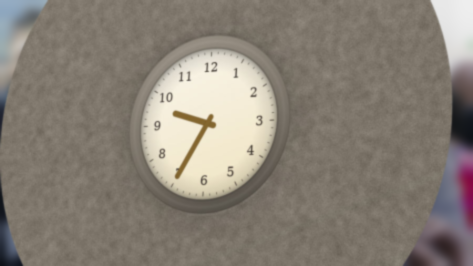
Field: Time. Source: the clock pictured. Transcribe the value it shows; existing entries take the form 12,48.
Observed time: 9,35
